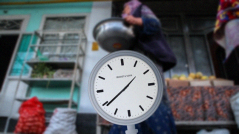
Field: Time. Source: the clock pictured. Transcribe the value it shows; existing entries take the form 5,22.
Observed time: 1,39
